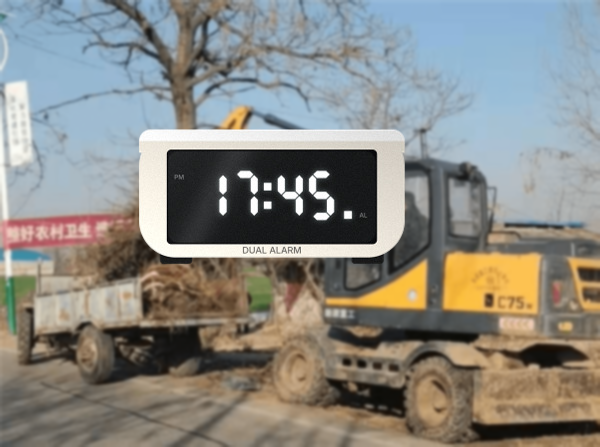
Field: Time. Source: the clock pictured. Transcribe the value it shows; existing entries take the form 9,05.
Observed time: 17,45
